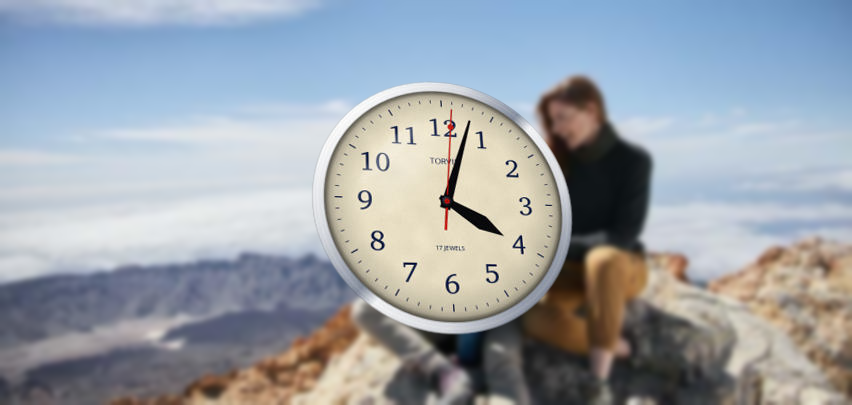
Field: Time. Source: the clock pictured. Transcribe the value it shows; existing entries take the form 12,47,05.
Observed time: 4,03,01
